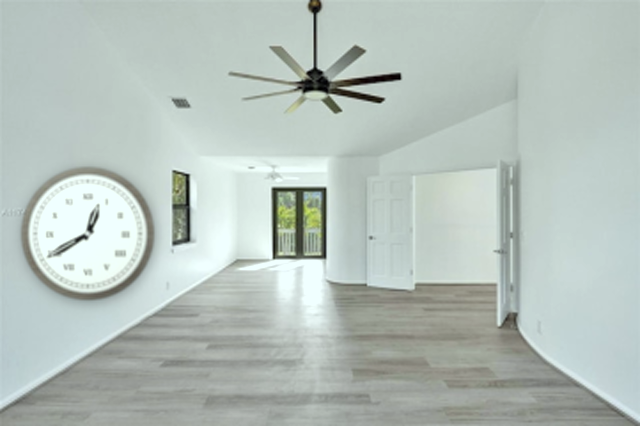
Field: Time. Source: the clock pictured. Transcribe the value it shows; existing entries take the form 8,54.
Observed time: 12,40
